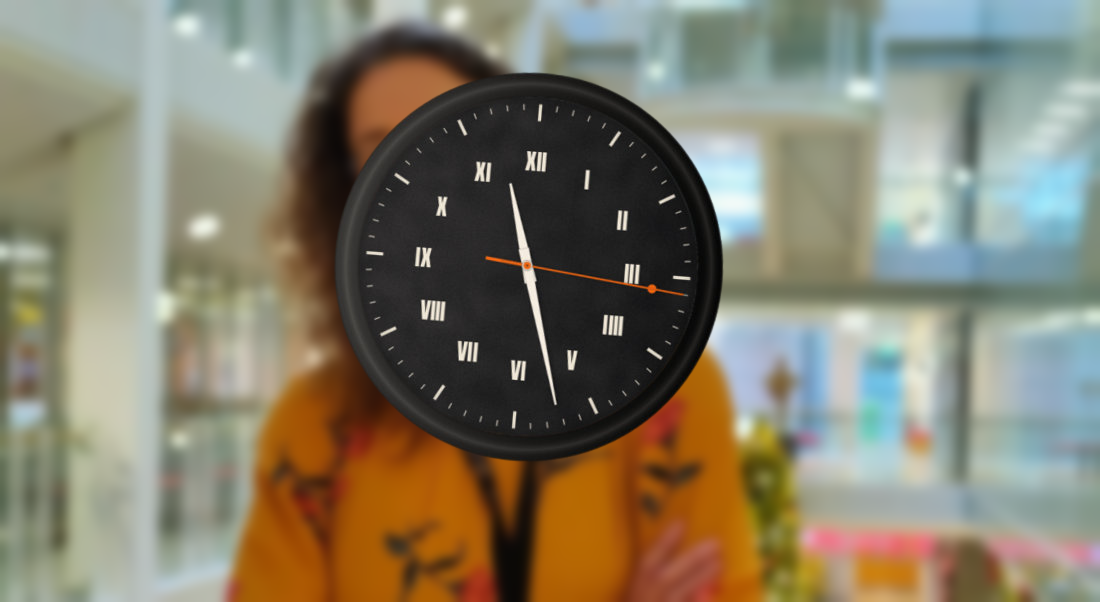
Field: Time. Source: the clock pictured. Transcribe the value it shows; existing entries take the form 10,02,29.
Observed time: 11,27,16
